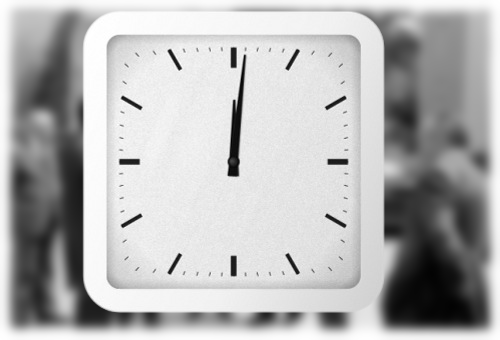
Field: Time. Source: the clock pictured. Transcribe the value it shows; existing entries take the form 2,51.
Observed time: 12,01
